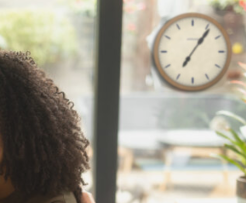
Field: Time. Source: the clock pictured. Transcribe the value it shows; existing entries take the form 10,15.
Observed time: 7,06
